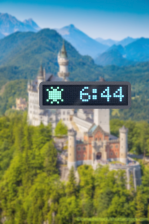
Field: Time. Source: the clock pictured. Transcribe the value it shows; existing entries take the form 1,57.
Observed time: 6,44
